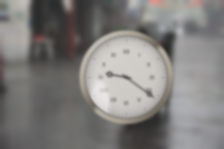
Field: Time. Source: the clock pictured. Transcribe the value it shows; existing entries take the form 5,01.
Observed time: 9,21
